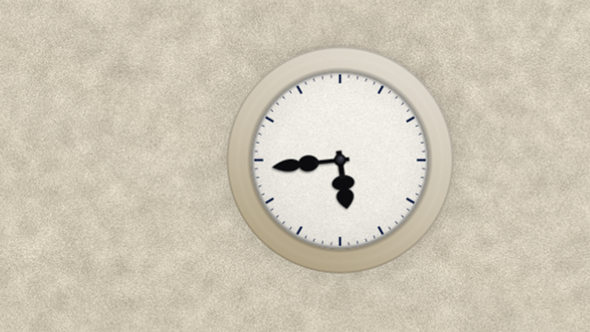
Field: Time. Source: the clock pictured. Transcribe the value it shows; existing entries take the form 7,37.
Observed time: 5,44
